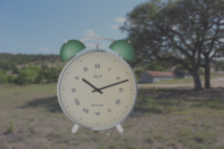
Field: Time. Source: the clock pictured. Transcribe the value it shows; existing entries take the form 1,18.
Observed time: 10,12
